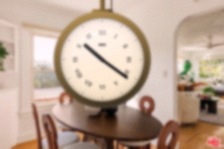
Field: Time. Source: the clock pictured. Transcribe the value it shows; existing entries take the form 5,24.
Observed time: 10,21
